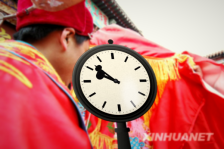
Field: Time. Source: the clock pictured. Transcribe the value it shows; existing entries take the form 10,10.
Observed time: 9,52
